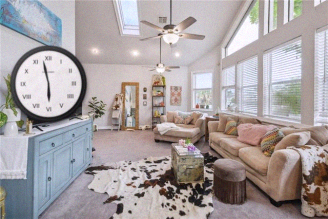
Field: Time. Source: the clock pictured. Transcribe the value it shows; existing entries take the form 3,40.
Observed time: 5,58
